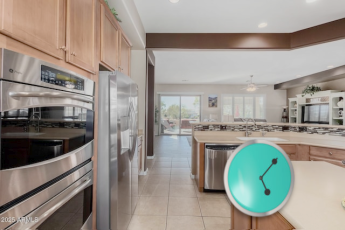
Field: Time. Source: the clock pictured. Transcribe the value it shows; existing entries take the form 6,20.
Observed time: 5,07
